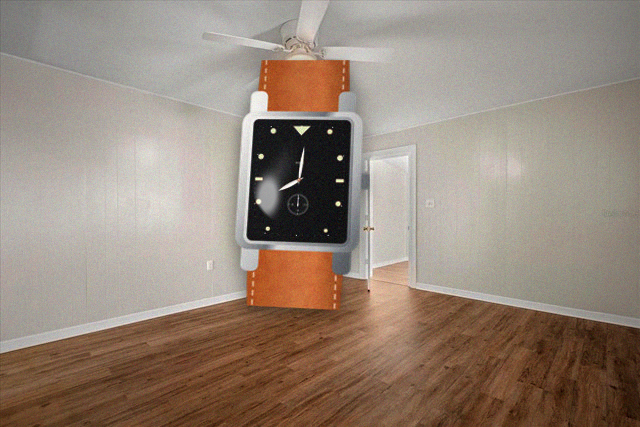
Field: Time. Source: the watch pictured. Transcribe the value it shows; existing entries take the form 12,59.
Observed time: 8,01
